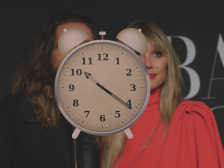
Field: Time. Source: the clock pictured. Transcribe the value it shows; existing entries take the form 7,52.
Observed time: 10,21
